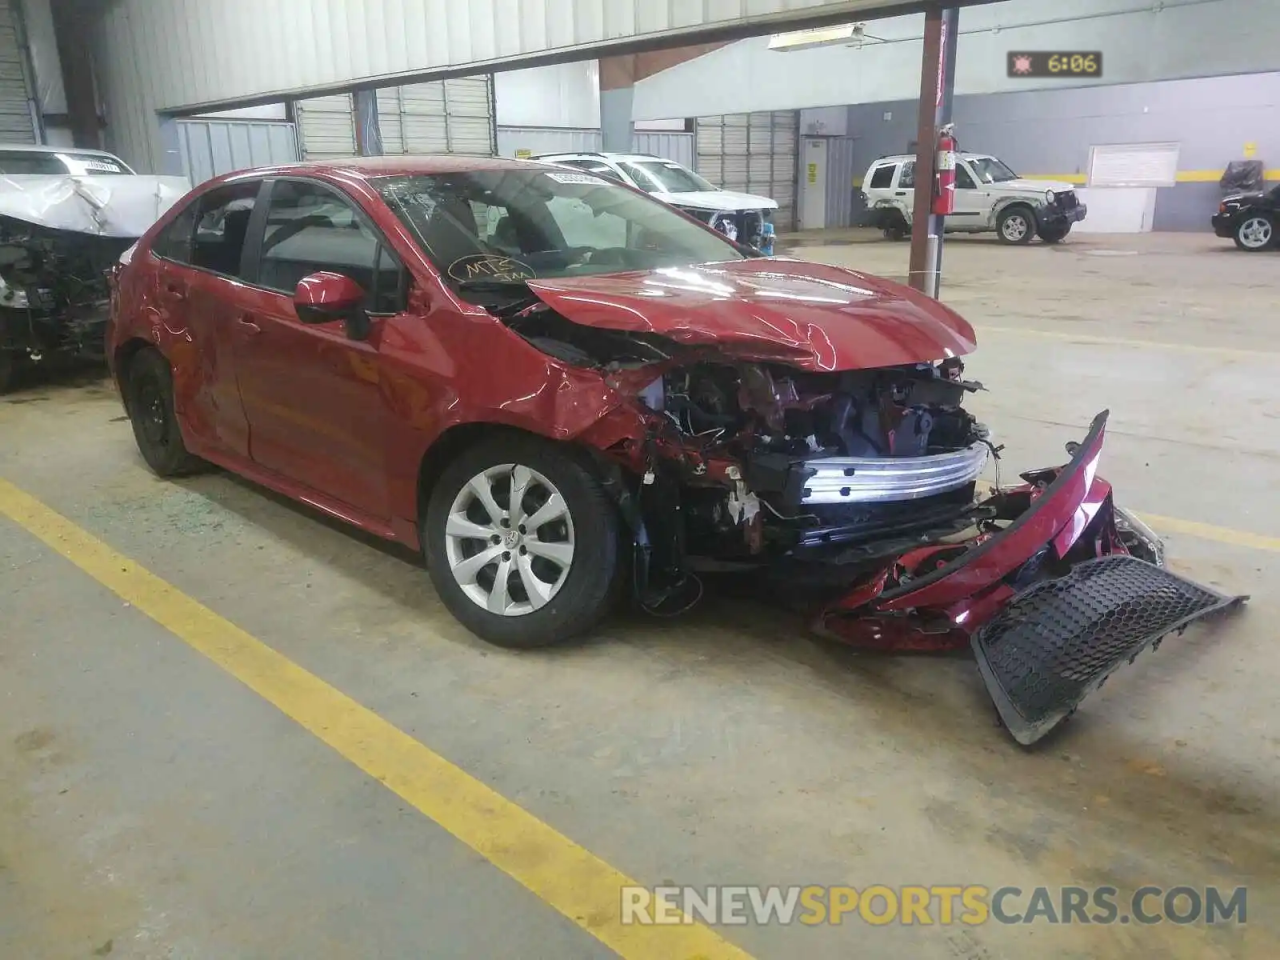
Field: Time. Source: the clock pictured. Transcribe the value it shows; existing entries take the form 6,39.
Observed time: 6,06
